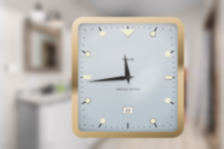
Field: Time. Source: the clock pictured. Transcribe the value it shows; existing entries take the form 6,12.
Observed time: 11,44
